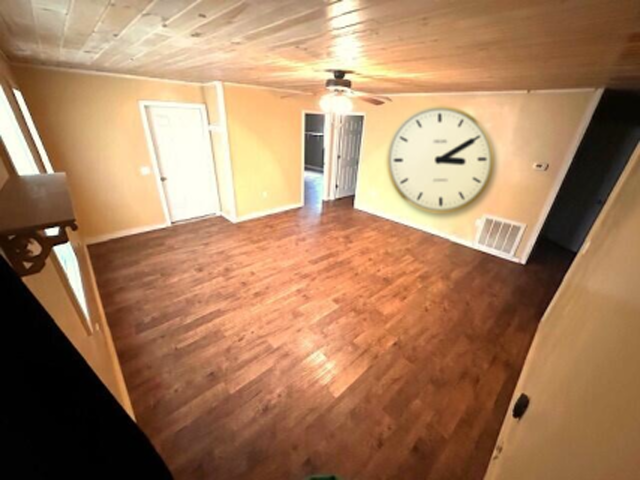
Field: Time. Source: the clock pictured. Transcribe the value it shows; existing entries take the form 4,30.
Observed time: 3,10
